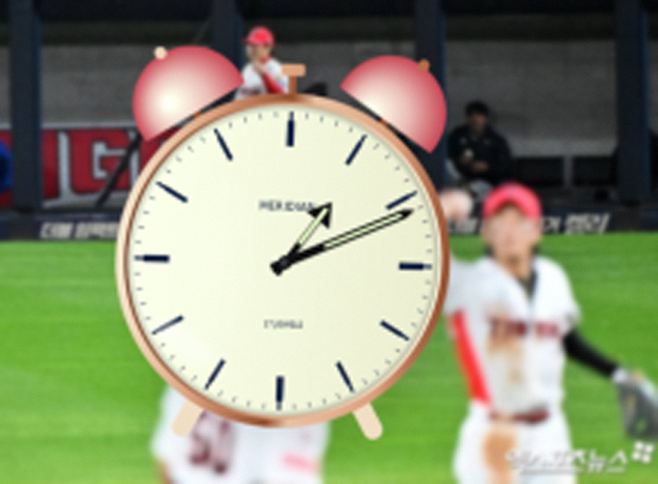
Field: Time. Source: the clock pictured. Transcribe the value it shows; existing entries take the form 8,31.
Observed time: 1,11
